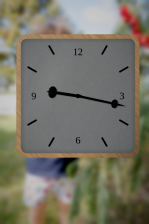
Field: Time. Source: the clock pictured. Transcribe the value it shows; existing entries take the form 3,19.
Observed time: 9,17
